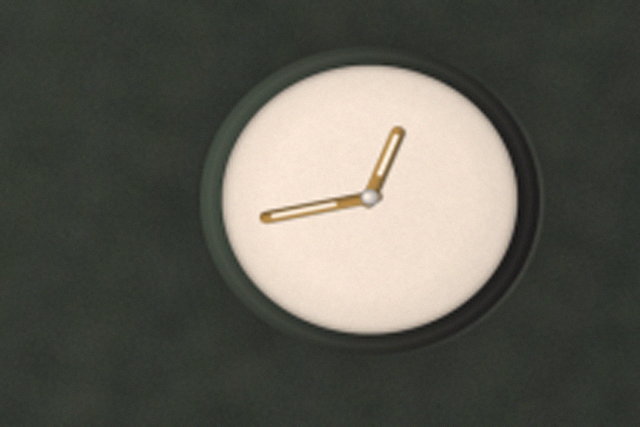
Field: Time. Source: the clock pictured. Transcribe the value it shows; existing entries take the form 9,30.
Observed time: 12,43
